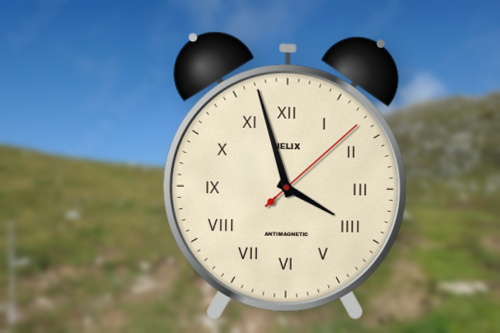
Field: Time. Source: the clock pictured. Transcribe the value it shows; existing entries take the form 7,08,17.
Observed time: 3,57,08
